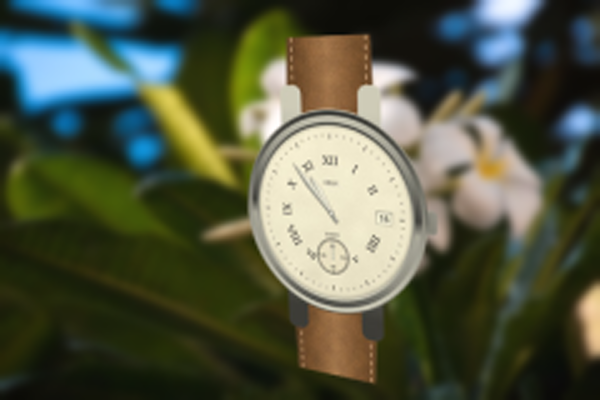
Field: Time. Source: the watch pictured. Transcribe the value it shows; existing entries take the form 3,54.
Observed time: 10,53
